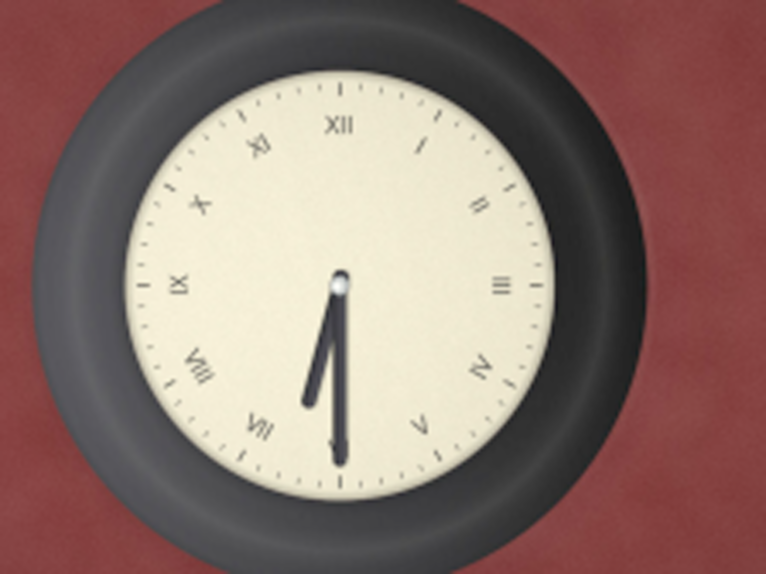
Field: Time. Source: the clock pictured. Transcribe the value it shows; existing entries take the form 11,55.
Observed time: 6,30
